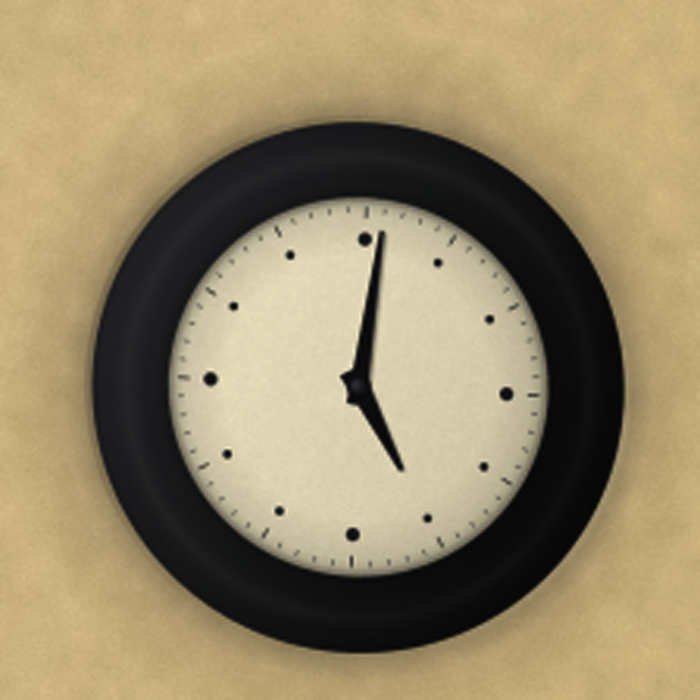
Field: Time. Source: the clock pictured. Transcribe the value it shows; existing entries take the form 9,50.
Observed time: 5,01
